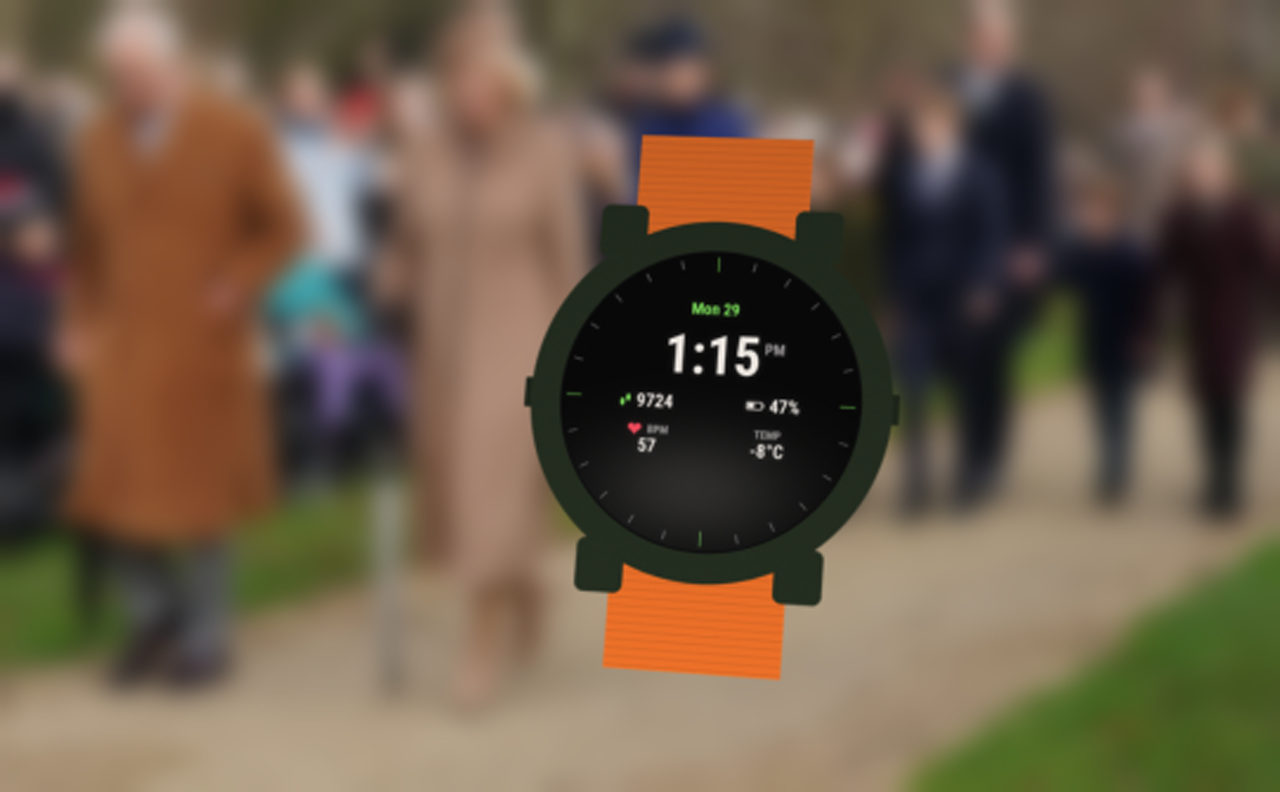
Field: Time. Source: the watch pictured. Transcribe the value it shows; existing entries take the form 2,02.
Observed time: 1,15
